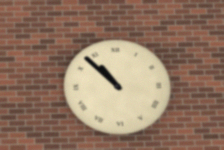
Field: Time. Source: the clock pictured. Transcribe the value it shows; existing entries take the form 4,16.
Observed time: 10,53
